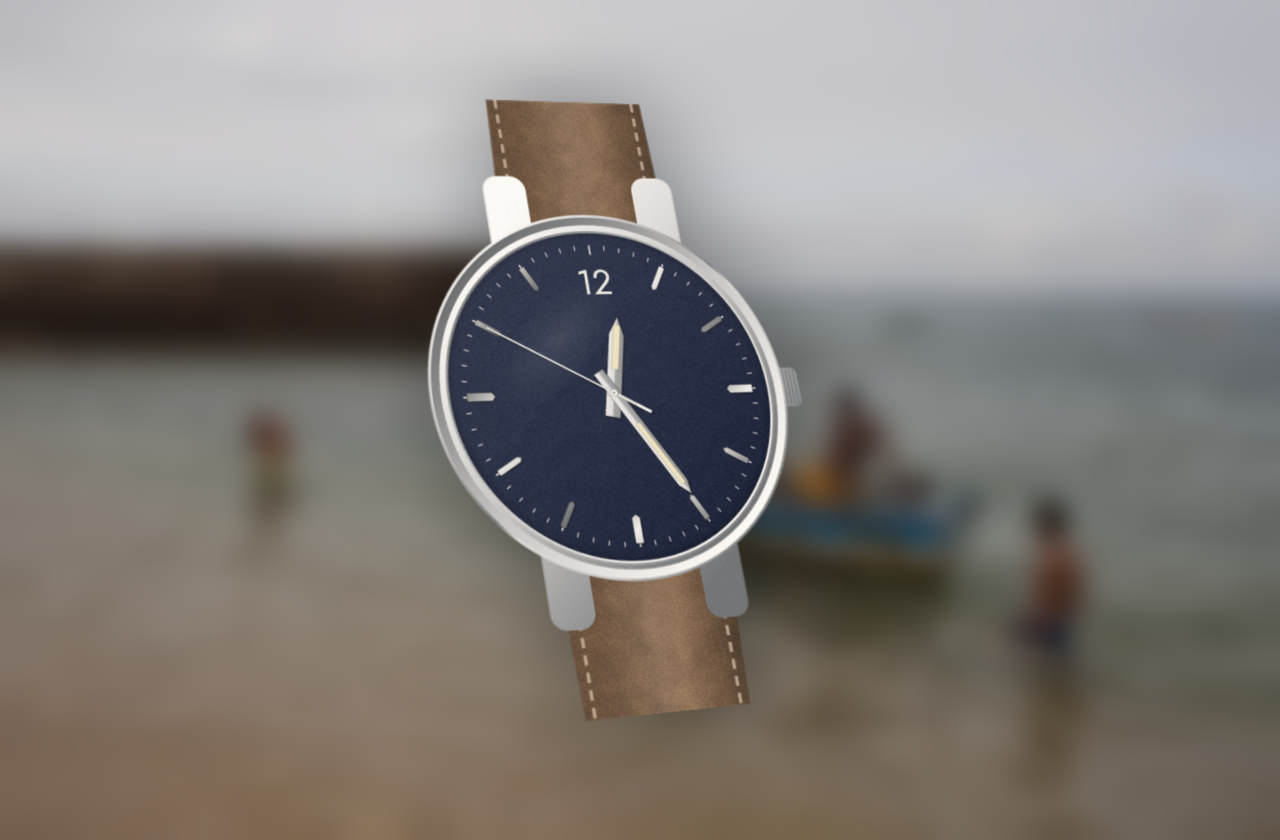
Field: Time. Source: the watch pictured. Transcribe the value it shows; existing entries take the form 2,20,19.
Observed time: 12,24,50
